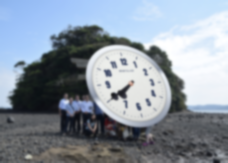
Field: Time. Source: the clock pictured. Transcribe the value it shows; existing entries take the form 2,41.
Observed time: 7,40
